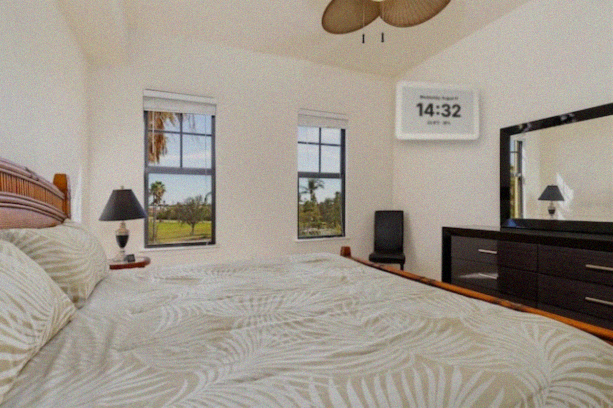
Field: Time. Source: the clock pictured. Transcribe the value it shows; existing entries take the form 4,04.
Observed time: 14,32
